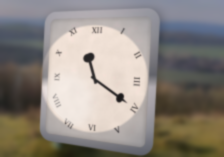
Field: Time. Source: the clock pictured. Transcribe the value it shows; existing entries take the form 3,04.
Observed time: 11,20
